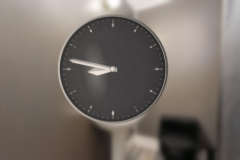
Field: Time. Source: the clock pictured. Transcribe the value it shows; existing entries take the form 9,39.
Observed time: 8,47
